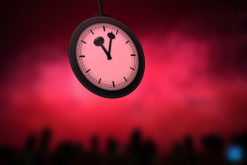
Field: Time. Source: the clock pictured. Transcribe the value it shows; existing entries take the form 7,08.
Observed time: 11,03
